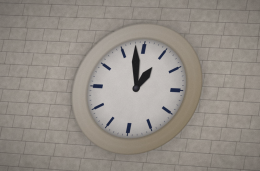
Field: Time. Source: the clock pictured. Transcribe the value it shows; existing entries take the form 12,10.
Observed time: 12,58
